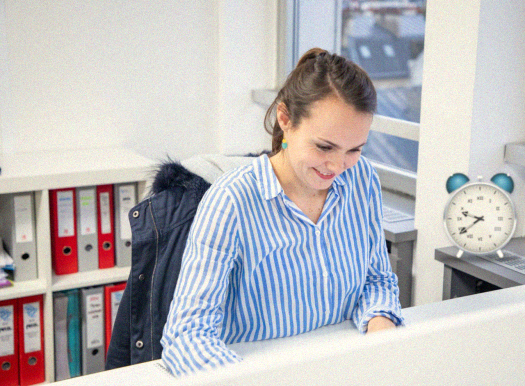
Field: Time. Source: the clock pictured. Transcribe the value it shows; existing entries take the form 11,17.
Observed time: 9,39
